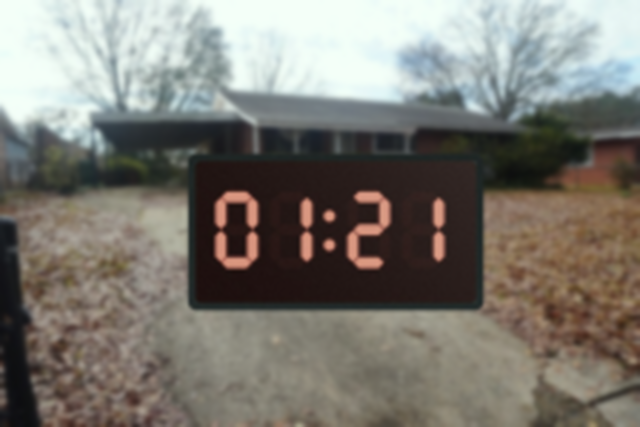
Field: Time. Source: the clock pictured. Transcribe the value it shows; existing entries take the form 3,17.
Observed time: 1,21
